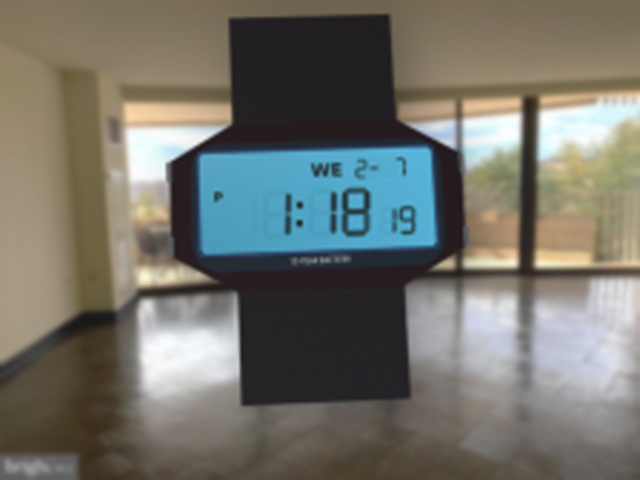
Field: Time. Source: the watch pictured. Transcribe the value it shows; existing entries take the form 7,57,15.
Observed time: 1,18,19
